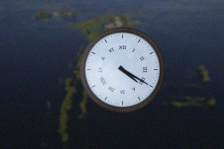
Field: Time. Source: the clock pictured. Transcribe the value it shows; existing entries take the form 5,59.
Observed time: 4,20
